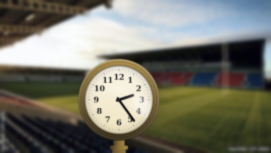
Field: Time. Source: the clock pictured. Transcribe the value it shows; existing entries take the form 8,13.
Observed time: 2,24
